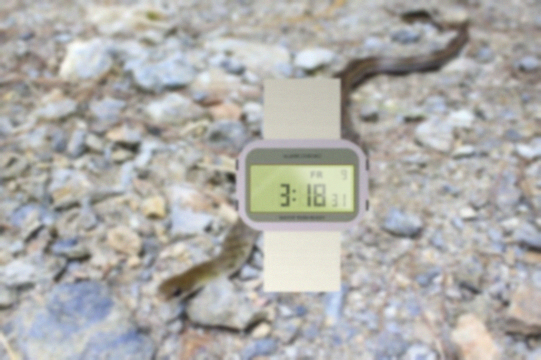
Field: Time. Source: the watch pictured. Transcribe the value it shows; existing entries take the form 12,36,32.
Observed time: 3,18,31
